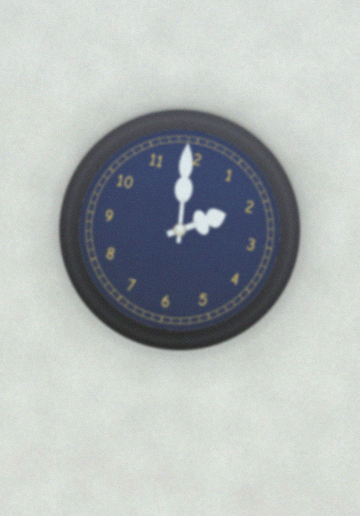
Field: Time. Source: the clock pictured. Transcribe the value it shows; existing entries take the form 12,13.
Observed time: 1,59
